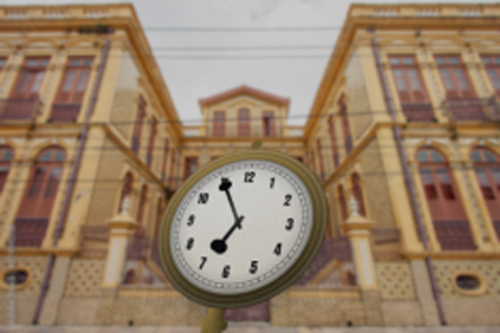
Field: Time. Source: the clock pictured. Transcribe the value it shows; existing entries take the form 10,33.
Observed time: 6,55
